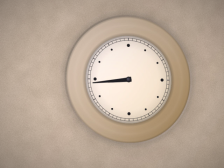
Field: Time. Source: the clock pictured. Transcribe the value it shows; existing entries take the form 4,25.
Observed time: 8,44
